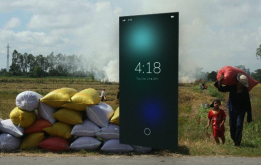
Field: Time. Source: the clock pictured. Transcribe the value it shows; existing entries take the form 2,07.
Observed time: 4,18
